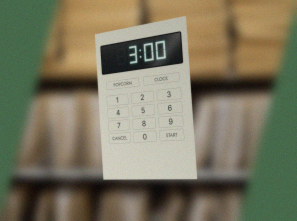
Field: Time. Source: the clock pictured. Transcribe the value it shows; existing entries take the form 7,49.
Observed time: 3,00
